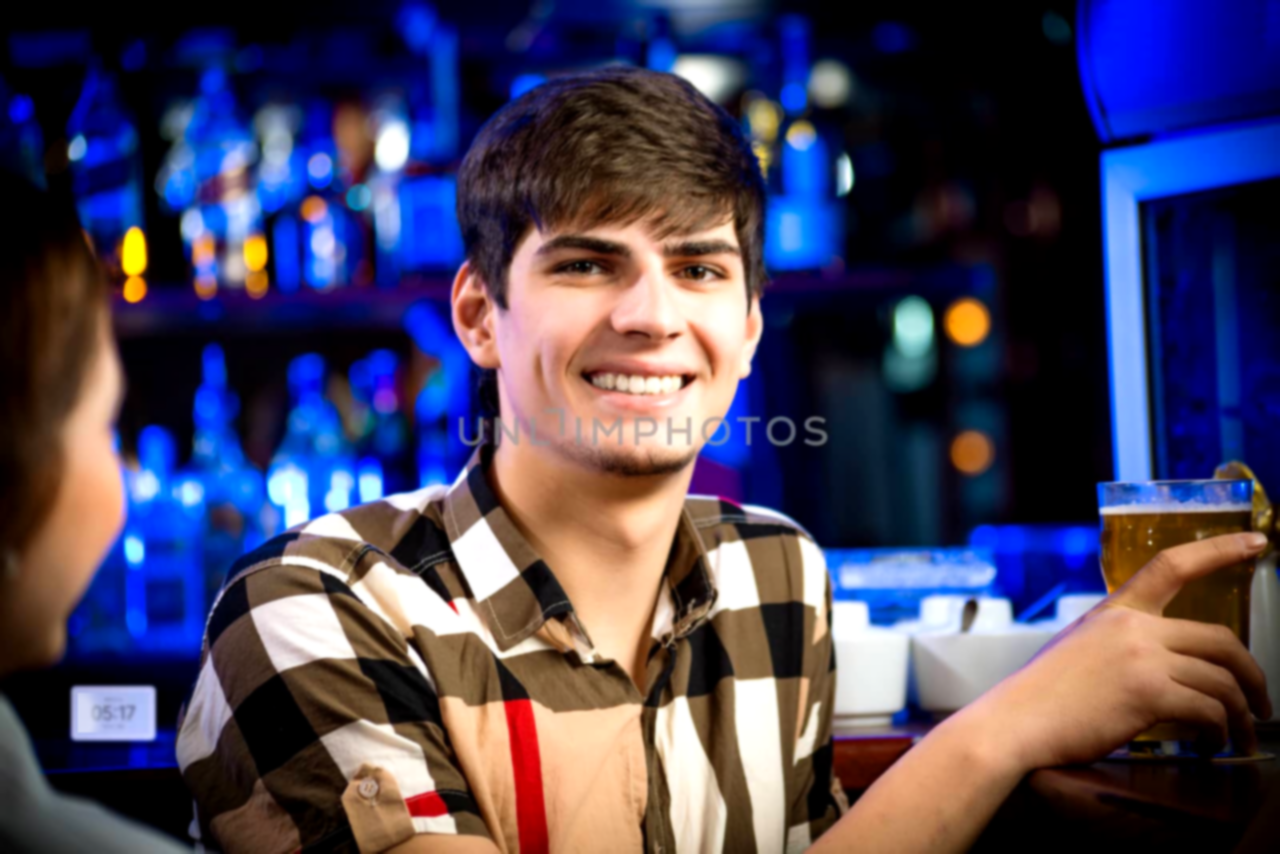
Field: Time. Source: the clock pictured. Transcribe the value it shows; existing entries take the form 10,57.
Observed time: 5,17
